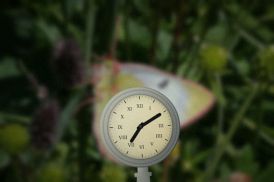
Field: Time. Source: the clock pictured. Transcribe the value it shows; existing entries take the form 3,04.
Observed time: 7,10
